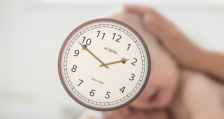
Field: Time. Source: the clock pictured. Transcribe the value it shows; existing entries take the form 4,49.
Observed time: 1,48
